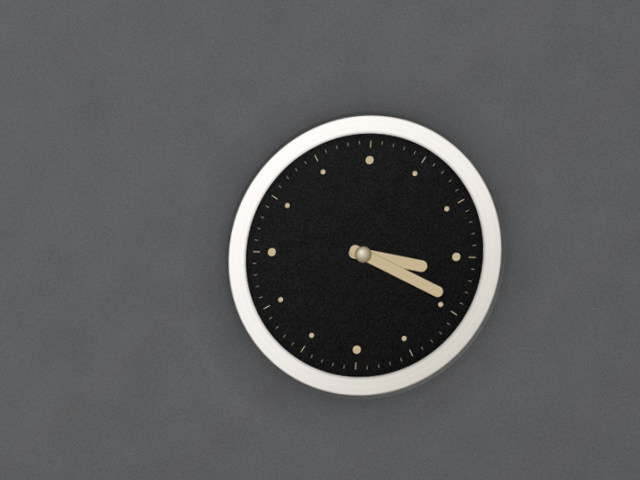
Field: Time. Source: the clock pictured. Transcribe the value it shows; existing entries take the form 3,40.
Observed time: 3,19
